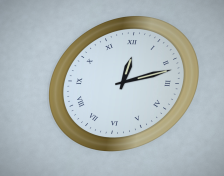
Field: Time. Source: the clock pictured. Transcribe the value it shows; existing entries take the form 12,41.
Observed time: 12,12
